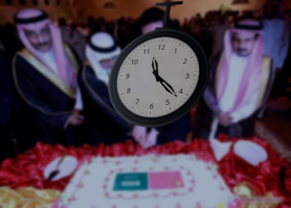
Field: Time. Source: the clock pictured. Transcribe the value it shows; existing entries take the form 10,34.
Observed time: 11,22
